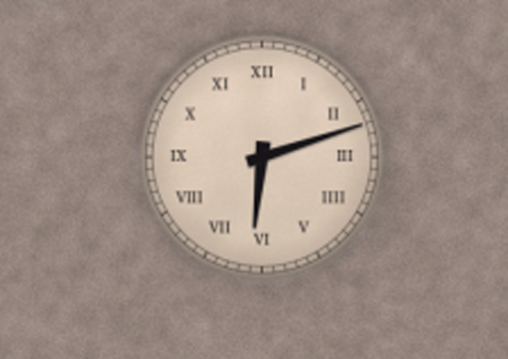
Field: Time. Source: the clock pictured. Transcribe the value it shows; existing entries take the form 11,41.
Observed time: 6,12
